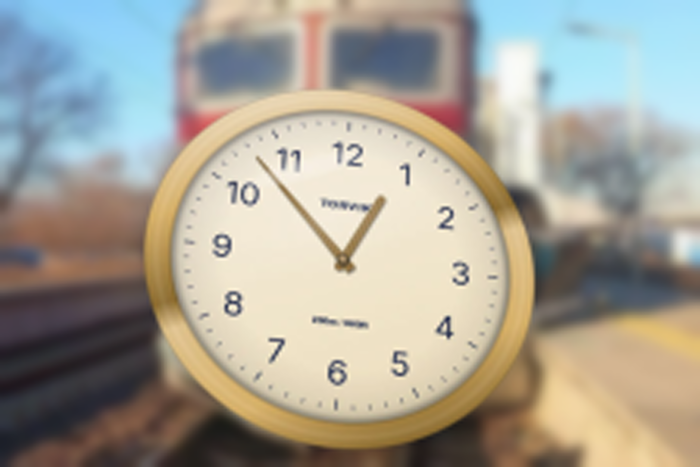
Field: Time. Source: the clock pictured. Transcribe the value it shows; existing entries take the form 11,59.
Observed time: 12,53
